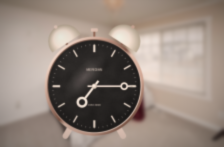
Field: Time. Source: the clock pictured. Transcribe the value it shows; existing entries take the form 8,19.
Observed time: 7,15
